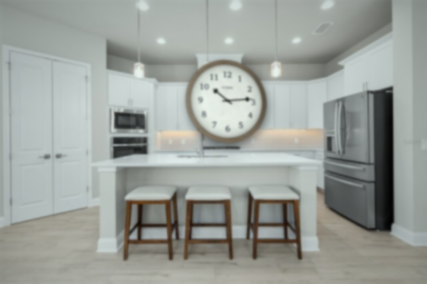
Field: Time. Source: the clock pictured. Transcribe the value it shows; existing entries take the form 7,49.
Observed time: 10,14
